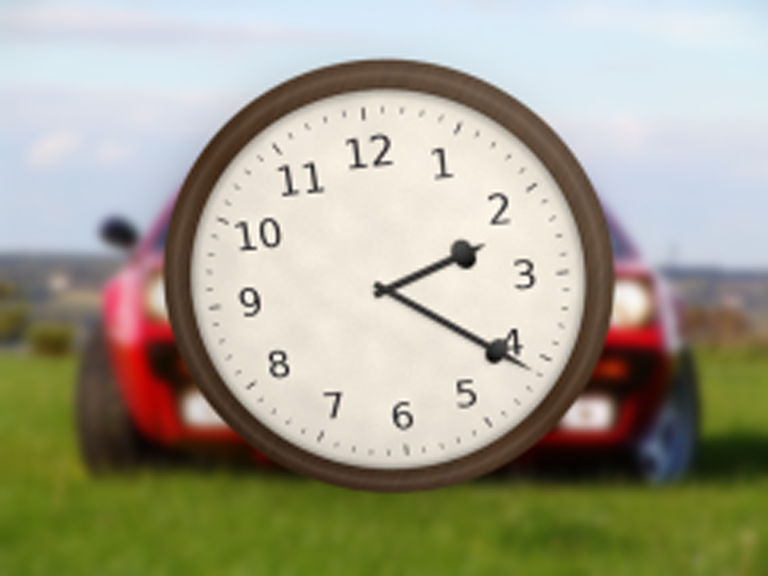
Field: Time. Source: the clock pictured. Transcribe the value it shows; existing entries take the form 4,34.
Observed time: 2,21
